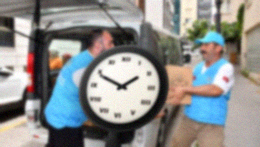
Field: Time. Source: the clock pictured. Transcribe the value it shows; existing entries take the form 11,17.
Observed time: 1,49
